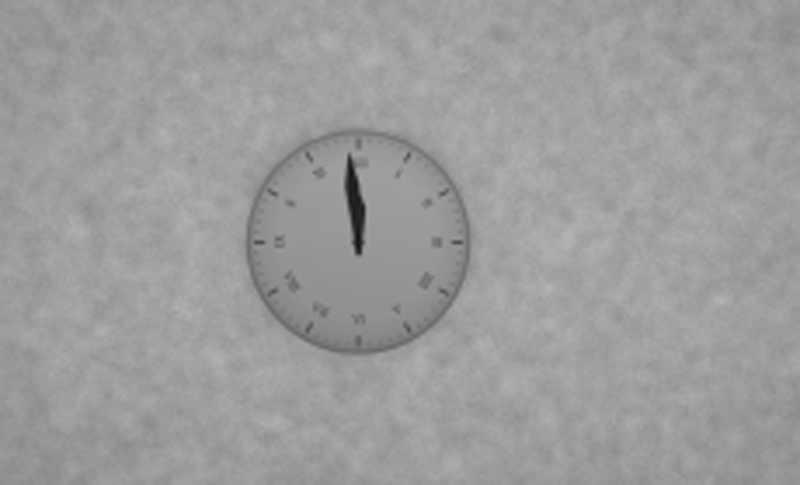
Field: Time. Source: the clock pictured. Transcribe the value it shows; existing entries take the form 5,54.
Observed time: 11,59
